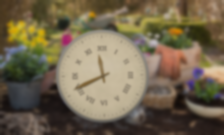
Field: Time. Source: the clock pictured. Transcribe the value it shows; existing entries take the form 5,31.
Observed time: 11,41
